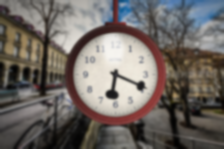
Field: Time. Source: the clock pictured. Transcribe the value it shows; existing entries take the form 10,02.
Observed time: 6,19
